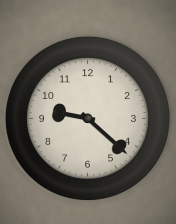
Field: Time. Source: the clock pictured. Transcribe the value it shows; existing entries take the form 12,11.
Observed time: 9,22
